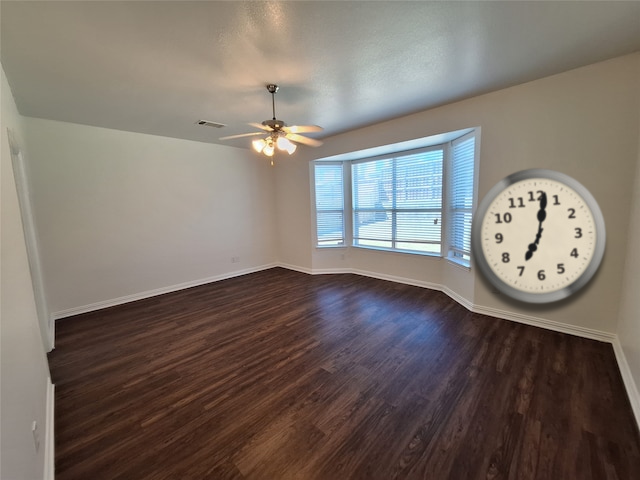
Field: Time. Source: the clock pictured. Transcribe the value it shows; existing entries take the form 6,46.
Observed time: 7,02
